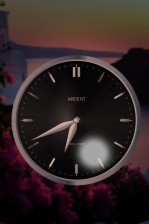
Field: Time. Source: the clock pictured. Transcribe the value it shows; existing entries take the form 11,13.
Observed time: 6,41
